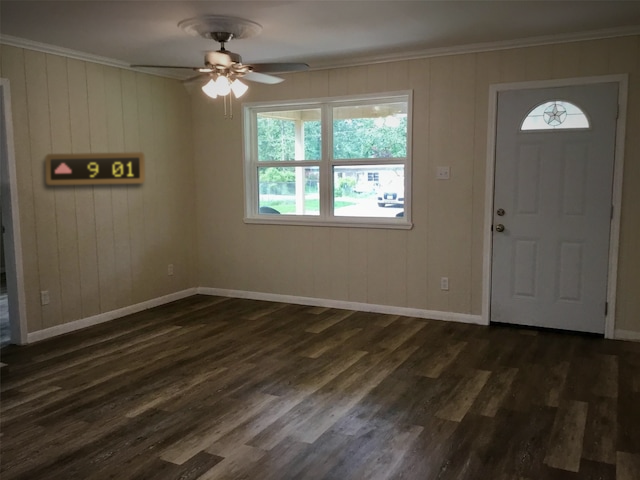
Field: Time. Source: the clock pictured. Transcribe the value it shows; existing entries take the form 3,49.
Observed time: 9,01
